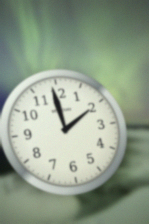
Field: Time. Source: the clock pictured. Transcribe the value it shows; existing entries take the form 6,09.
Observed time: 1,59
